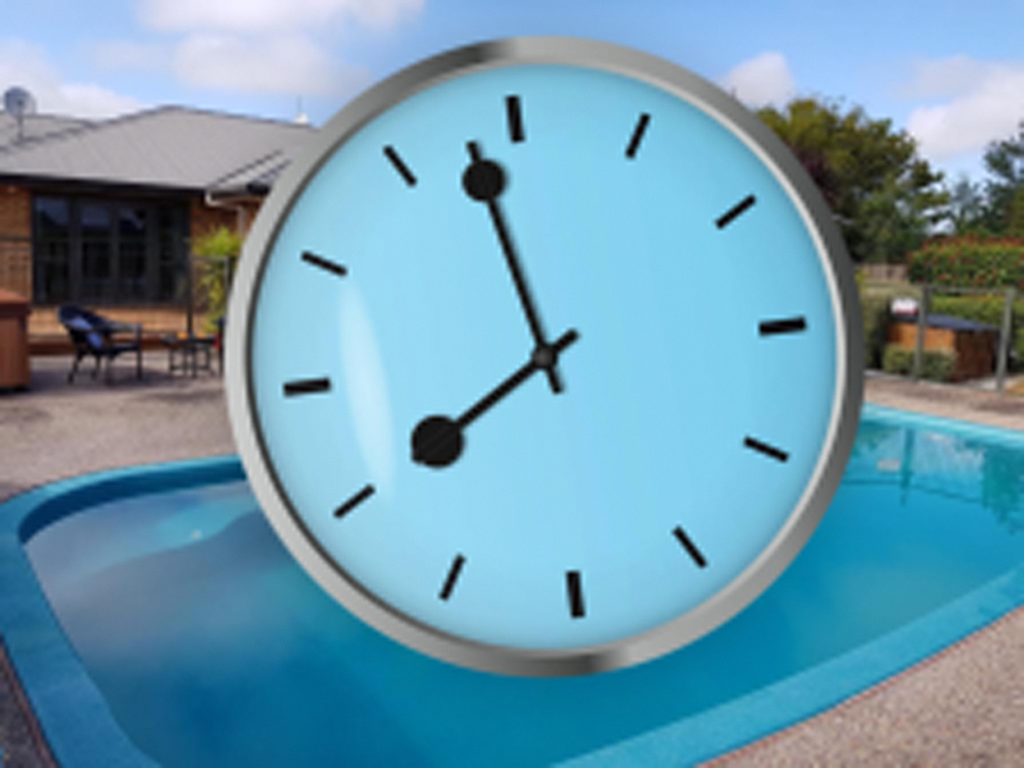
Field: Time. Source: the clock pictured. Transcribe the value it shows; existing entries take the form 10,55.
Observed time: 7,58
